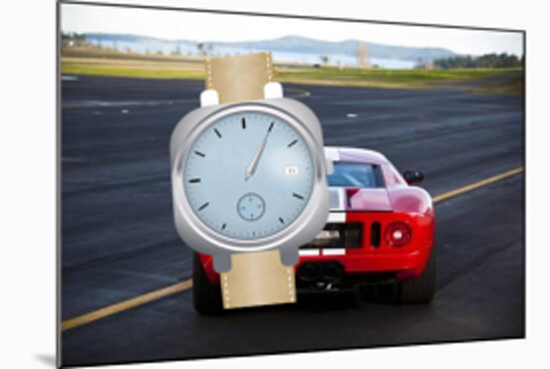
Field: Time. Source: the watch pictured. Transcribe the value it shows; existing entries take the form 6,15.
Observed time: 1,05
